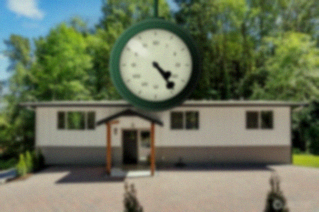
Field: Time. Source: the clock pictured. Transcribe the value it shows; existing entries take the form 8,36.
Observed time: 4,24
